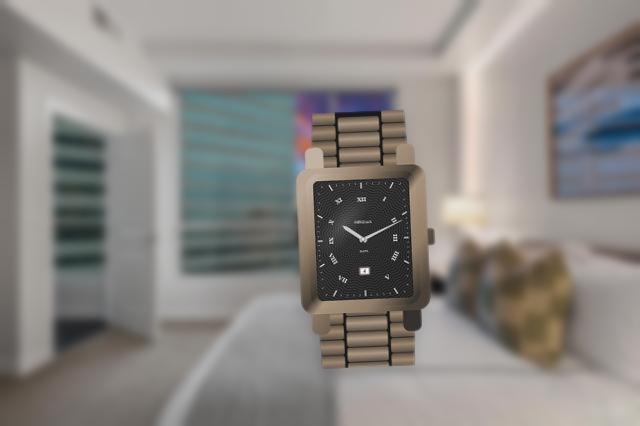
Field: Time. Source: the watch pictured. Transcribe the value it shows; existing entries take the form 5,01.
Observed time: 10,11
